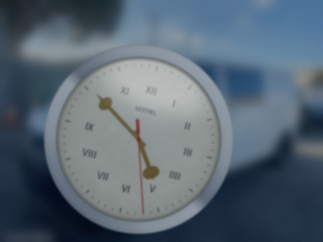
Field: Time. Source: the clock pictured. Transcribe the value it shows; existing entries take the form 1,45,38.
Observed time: 4,50,27
